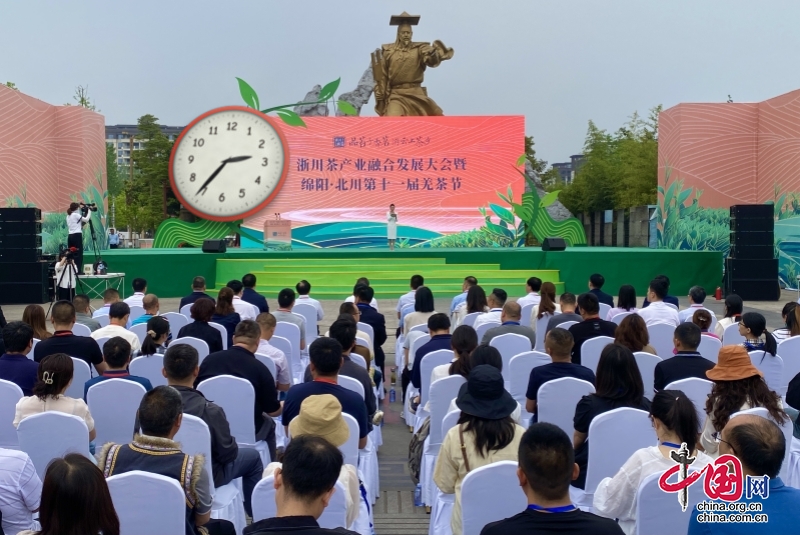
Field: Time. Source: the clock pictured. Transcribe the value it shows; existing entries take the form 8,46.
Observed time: 2,36
